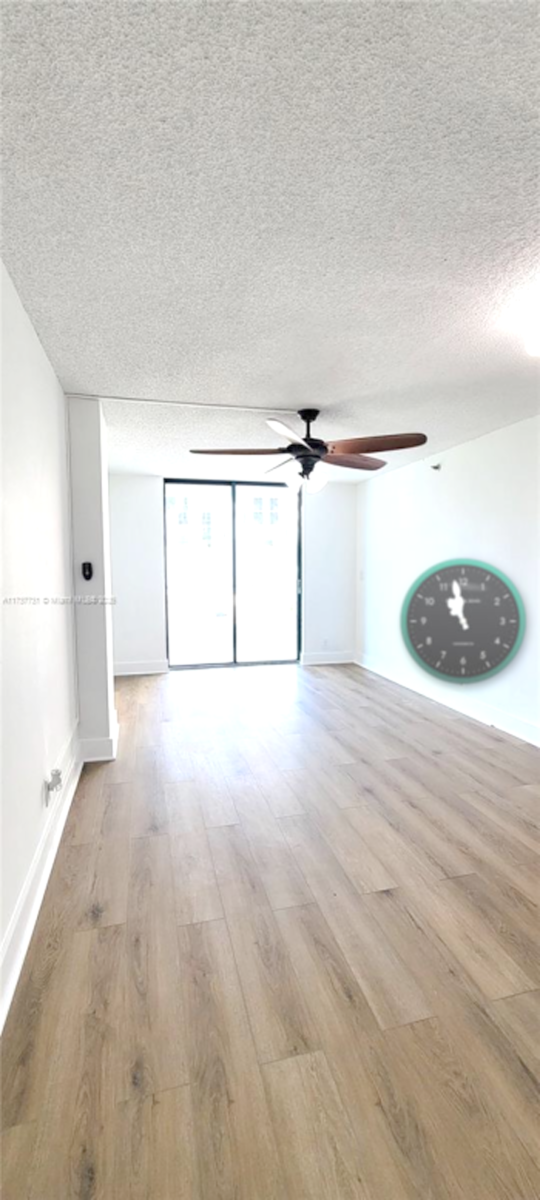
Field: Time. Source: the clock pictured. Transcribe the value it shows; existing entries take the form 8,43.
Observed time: 10,58
